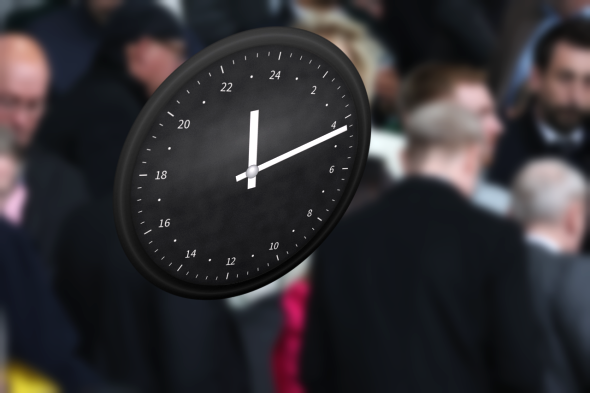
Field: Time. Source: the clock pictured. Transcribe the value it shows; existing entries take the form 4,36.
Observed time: 23,11
